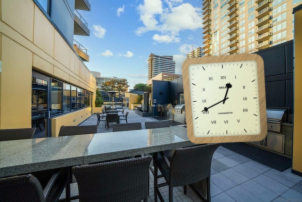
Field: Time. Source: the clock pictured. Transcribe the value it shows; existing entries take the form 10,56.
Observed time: 12,41
